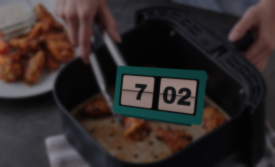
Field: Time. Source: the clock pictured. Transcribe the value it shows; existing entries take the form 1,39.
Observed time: 7,02
